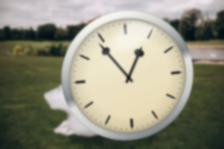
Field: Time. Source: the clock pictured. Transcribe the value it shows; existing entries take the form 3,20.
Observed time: 12,54
